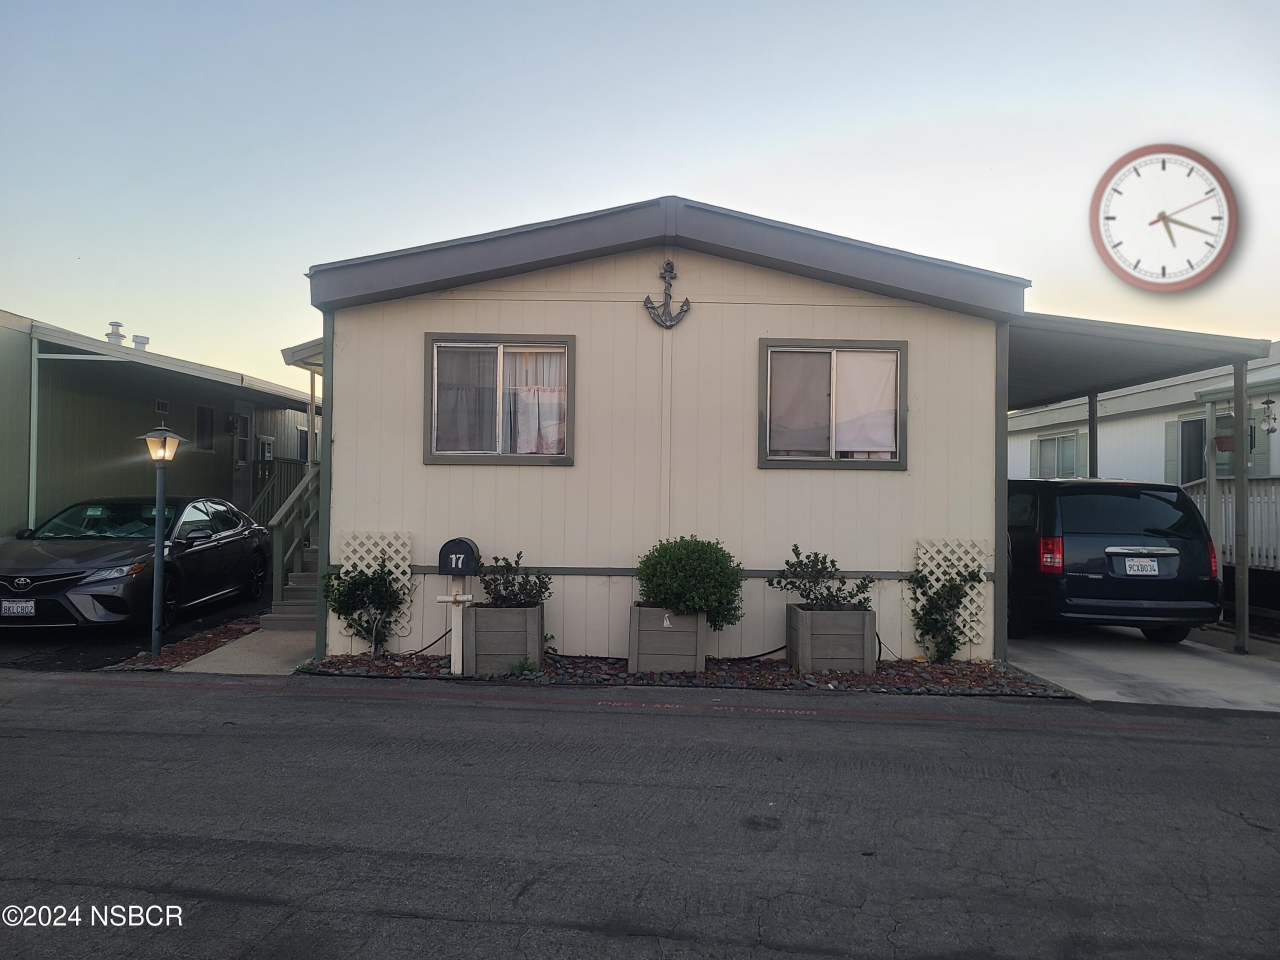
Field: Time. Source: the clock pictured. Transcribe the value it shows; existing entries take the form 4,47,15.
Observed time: 5,18,11
